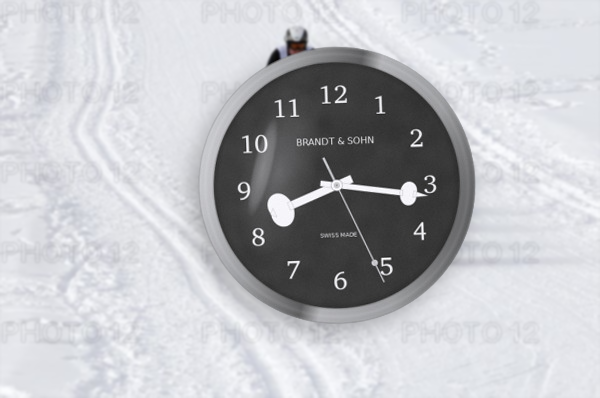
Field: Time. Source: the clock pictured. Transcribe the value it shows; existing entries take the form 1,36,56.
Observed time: 8,16,26
